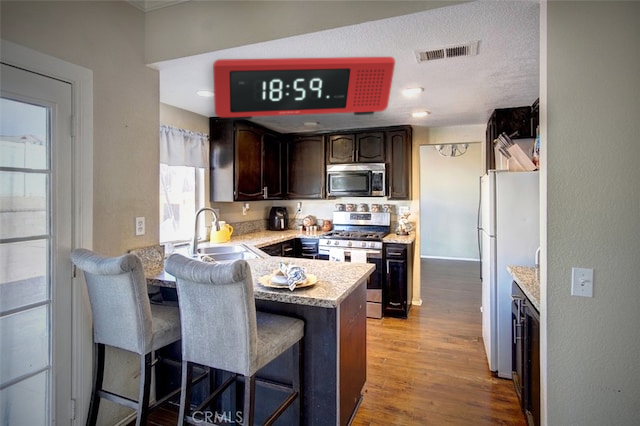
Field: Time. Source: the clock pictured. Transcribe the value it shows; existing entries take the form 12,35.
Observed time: 18,59
